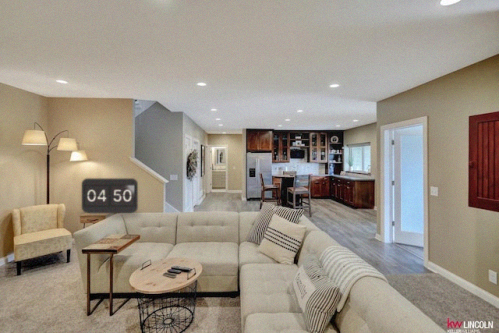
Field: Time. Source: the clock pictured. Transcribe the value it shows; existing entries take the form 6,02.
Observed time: 4,50
